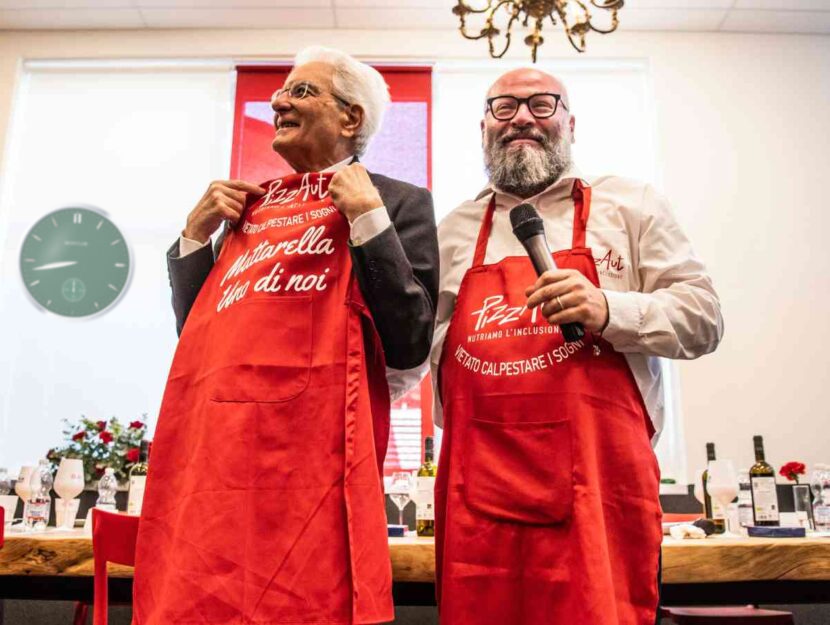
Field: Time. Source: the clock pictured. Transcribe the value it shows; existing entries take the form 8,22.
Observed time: 8,43
